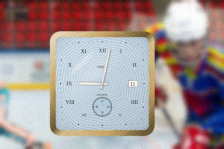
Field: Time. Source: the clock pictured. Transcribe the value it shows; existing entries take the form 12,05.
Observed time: 9,02
